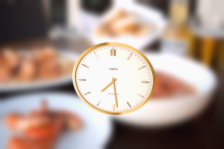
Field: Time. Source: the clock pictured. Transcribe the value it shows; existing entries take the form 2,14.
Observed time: 7,29
